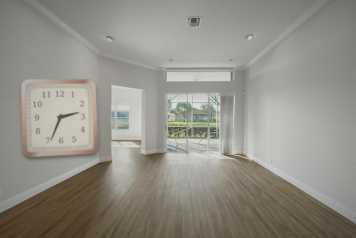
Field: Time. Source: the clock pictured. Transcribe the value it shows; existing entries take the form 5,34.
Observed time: 2,34
